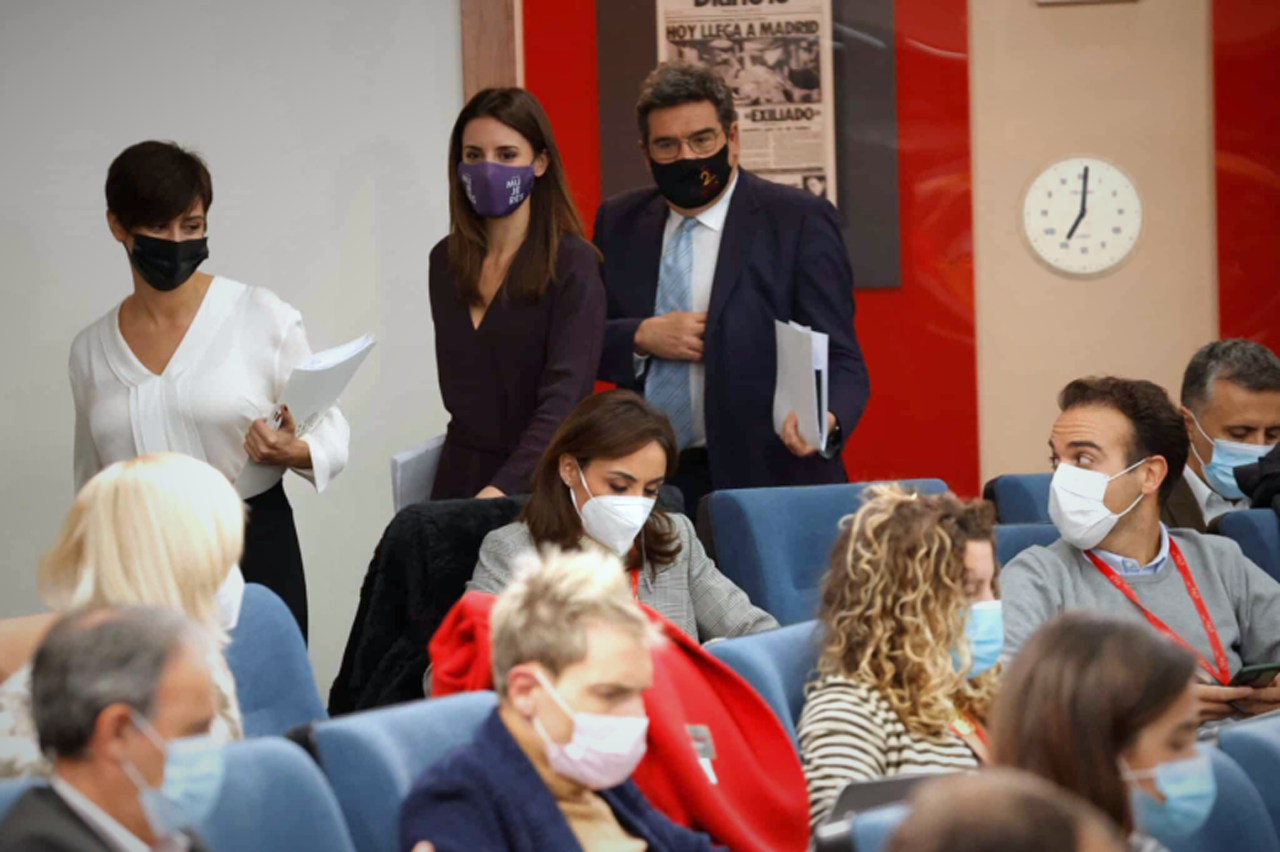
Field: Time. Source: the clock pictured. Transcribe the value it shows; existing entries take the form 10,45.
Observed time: 7,01
